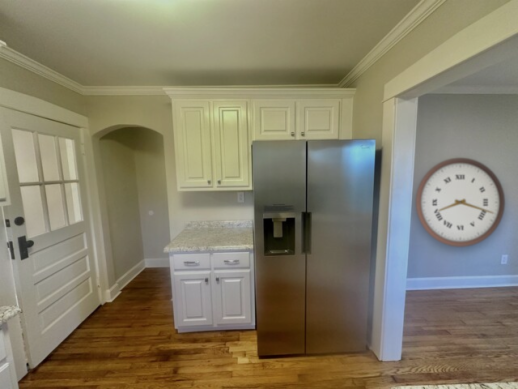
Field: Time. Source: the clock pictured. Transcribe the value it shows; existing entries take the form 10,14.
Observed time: 8,18
